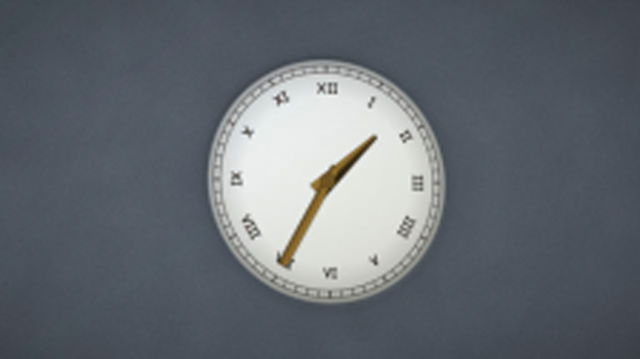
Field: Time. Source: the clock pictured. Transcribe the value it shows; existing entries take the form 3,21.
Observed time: 1,35
